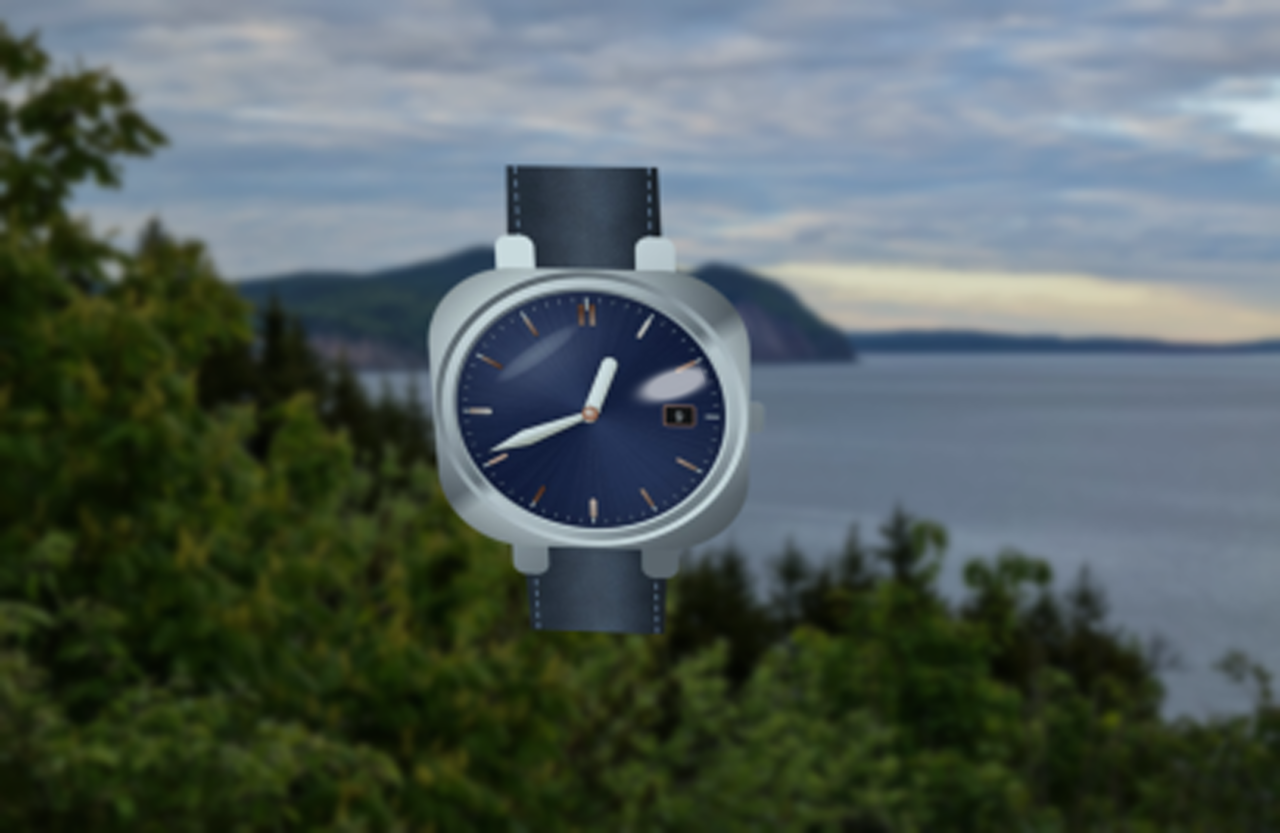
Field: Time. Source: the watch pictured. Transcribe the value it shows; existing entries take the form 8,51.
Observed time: 12,41
